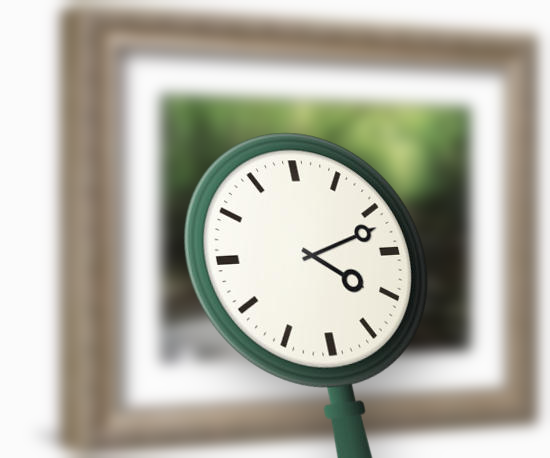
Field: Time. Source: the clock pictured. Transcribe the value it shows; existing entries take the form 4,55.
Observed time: 4,12
